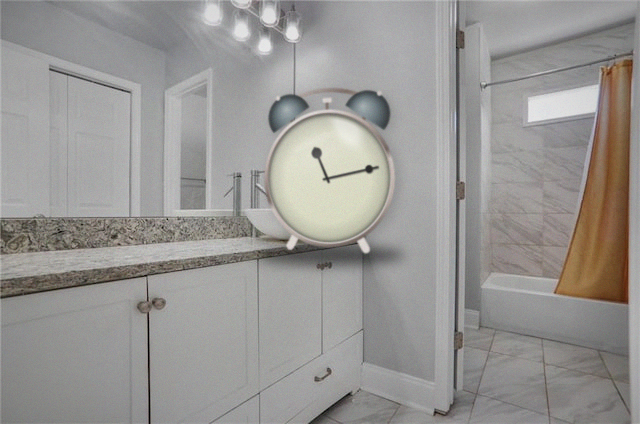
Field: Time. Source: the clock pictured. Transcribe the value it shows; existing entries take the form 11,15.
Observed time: 11,13
